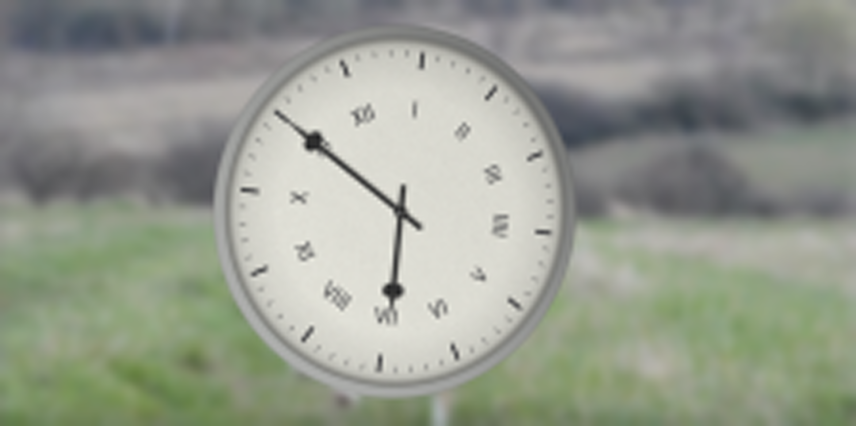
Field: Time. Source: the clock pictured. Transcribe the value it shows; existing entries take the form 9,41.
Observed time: 6,55
